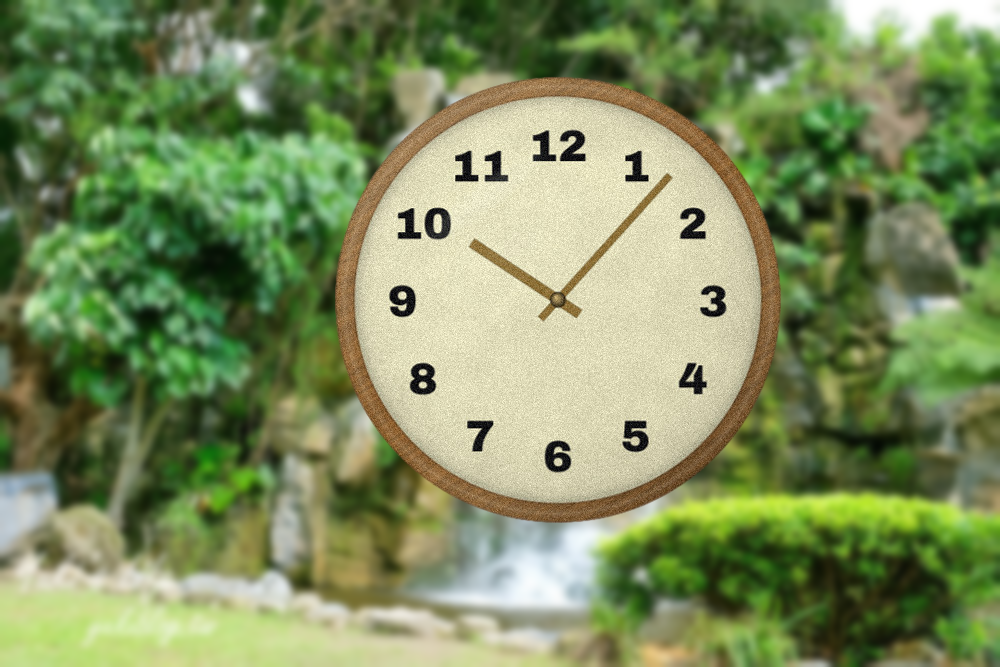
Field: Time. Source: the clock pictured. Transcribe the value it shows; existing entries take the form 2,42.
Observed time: 10,07
